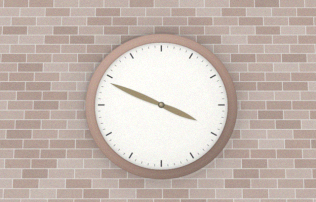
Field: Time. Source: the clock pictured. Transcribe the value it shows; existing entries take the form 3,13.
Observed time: 3,49
